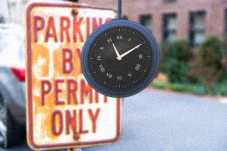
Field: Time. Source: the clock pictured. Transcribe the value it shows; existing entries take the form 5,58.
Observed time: 11,10
